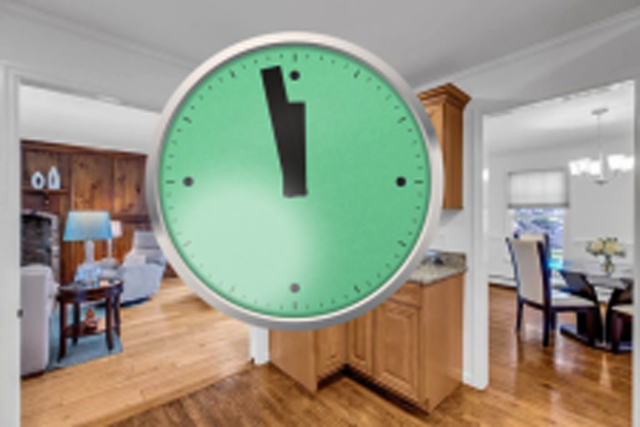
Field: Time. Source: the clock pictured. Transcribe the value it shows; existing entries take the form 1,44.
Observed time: 11,58
